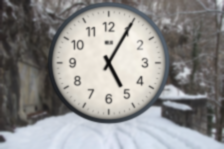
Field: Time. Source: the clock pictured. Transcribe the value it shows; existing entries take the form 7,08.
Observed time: 5,05
